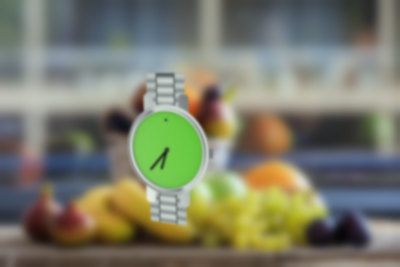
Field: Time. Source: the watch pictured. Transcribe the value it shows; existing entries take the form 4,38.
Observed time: 6,37
